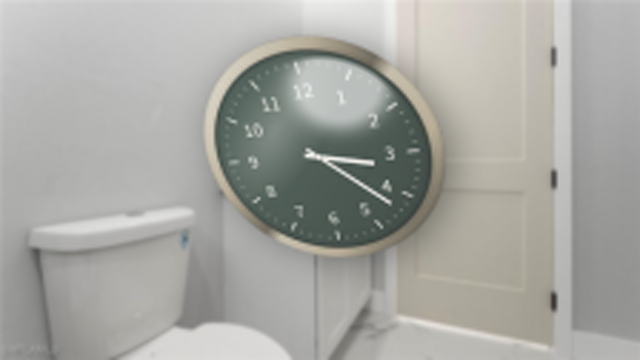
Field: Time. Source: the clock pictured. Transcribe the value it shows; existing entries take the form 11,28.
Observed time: 3,22
